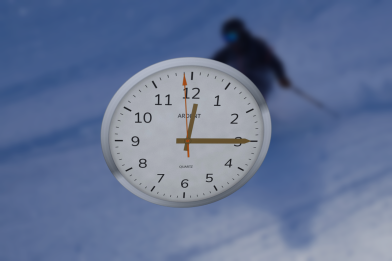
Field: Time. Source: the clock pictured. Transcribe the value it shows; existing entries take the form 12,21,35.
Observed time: 12,14,59
